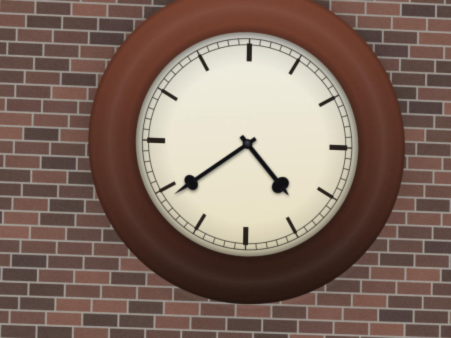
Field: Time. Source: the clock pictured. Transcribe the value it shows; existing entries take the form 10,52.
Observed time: 4,39
